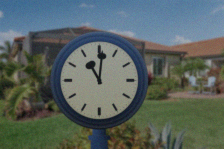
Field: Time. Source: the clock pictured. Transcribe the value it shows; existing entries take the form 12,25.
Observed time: 11,01
